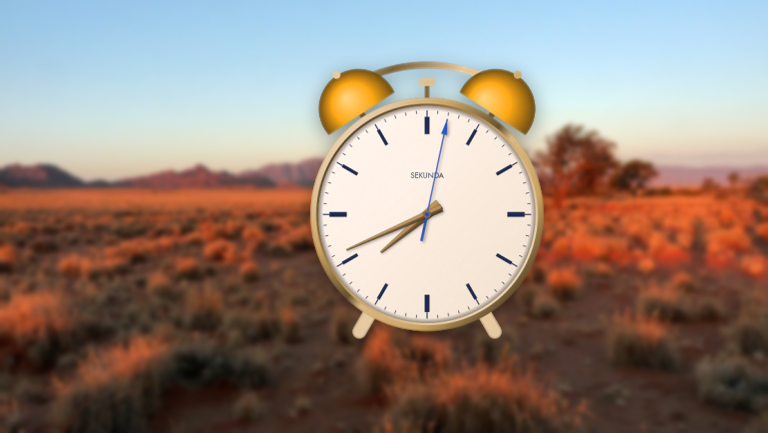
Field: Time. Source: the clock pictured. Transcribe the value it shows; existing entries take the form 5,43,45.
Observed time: 7,41,02
